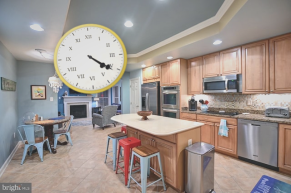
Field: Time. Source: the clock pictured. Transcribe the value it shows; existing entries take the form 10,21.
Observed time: 4,21
